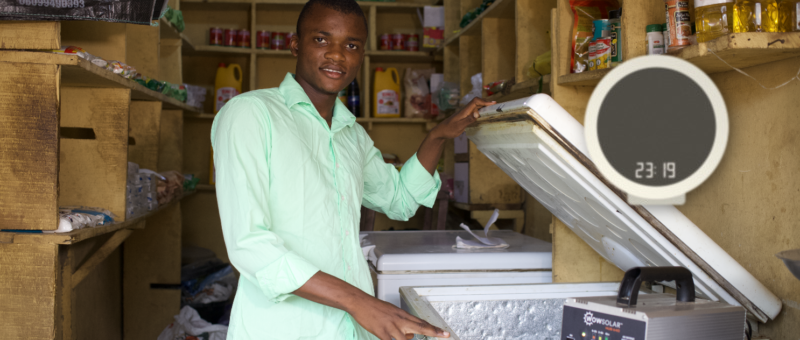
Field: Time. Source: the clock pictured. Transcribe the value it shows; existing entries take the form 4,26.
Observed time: 23,19
